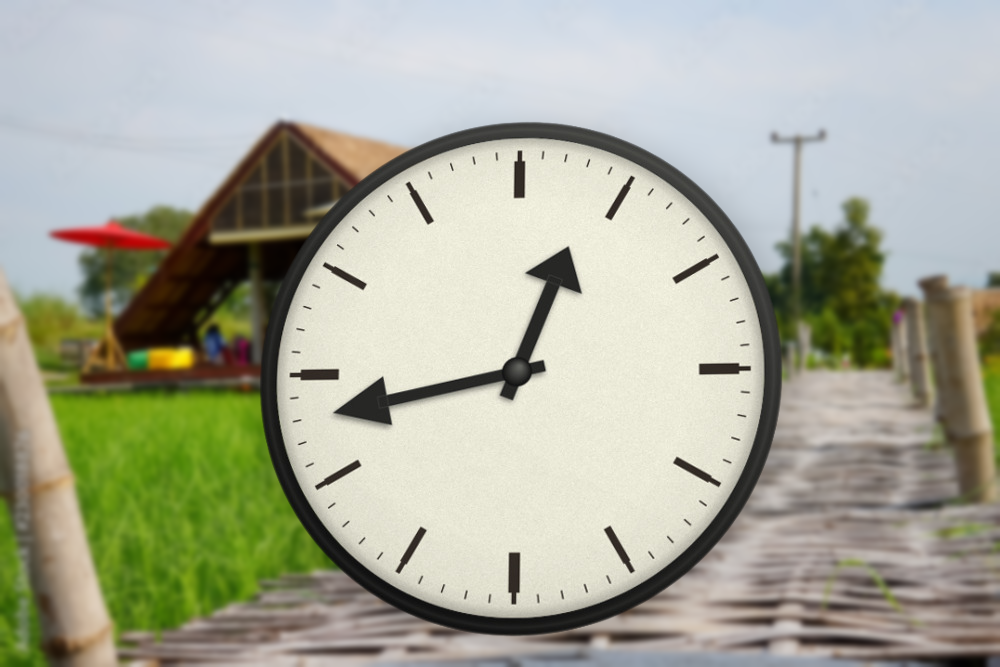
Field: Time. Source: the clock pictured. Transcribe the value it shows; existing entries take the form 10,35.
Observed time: 12,43
